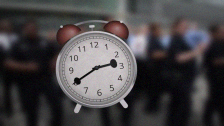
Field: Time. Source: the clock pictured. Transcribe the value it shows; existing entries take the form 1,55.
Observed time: 2,40
